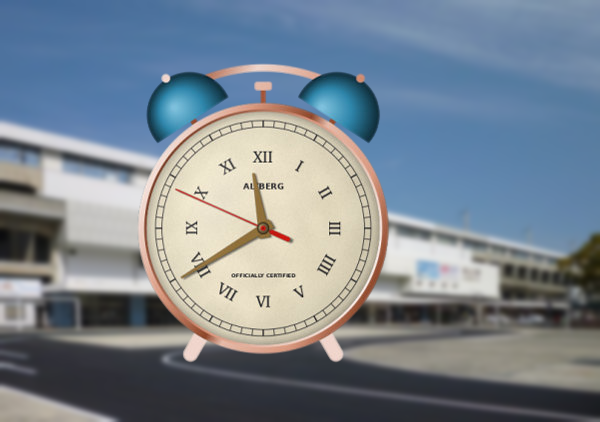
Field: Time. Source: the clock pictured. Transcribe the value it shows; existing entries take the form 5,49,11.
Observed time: 11,39,49
